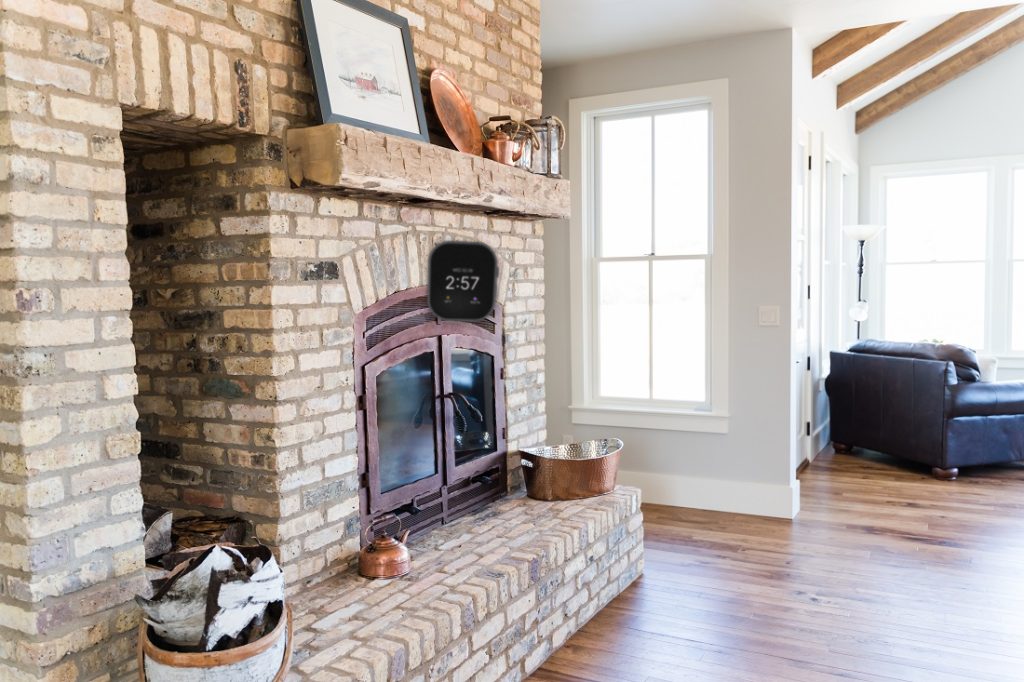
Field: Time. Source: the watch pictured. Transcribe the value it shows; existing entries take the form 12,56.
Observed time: 2,57
